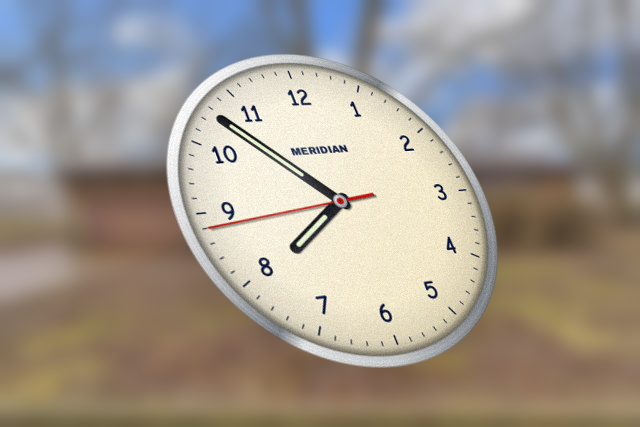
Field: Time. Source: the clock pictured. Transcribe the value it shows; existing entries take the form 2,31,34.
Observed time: 7,52,44
